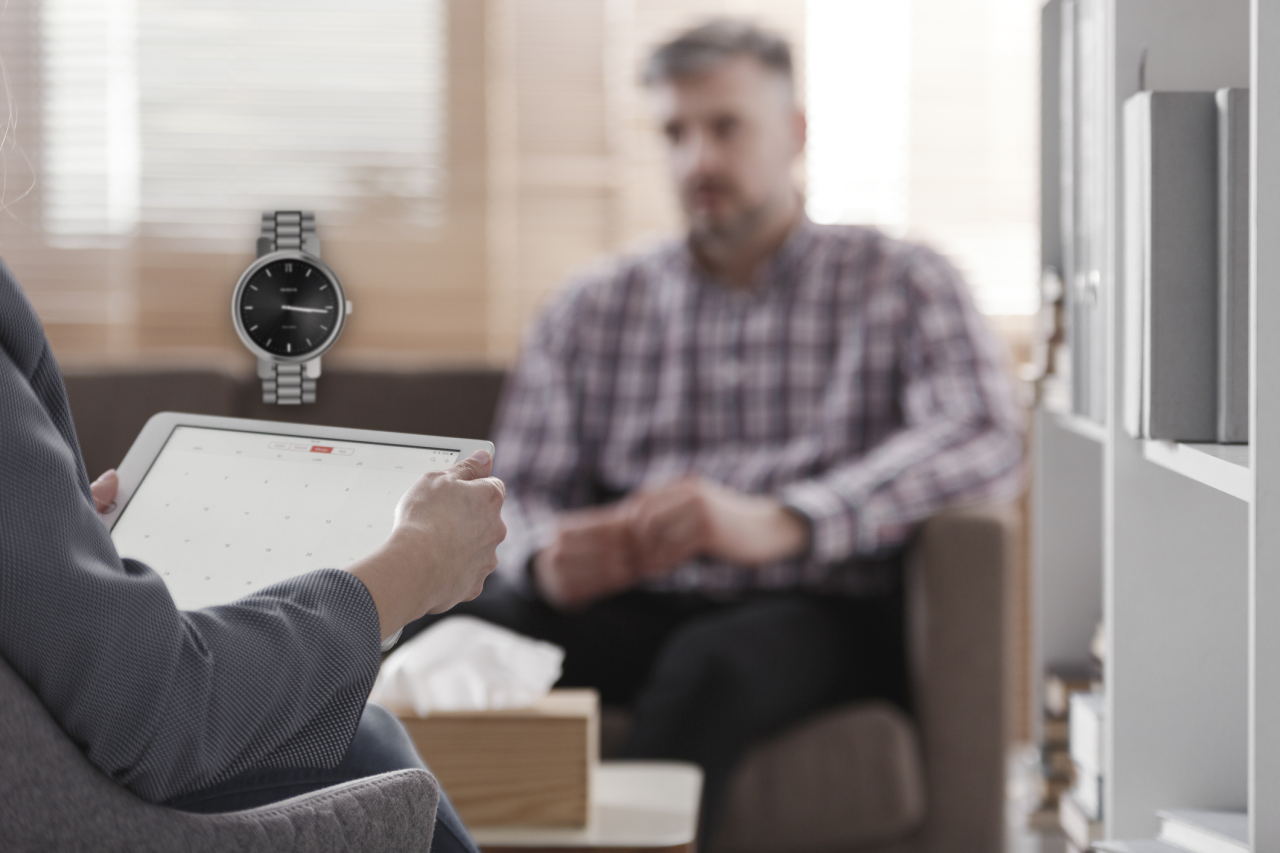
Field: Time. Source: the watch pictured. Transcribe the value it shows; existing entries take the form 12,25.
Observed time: 3,16
